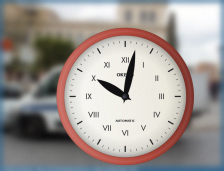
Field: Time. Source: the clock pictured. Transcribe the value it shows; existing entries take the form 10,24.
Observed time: 10,02
